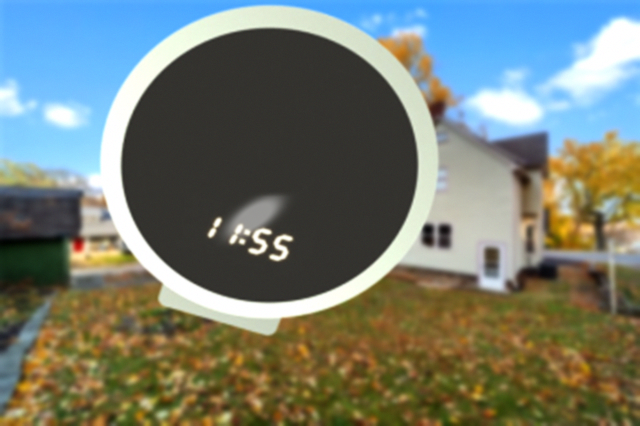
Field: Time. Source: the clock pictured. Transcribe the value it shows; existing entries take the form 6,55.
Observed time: 11,55
